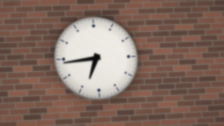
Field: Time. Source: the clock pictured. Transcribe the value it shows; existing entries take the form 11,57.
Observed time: 6,44
